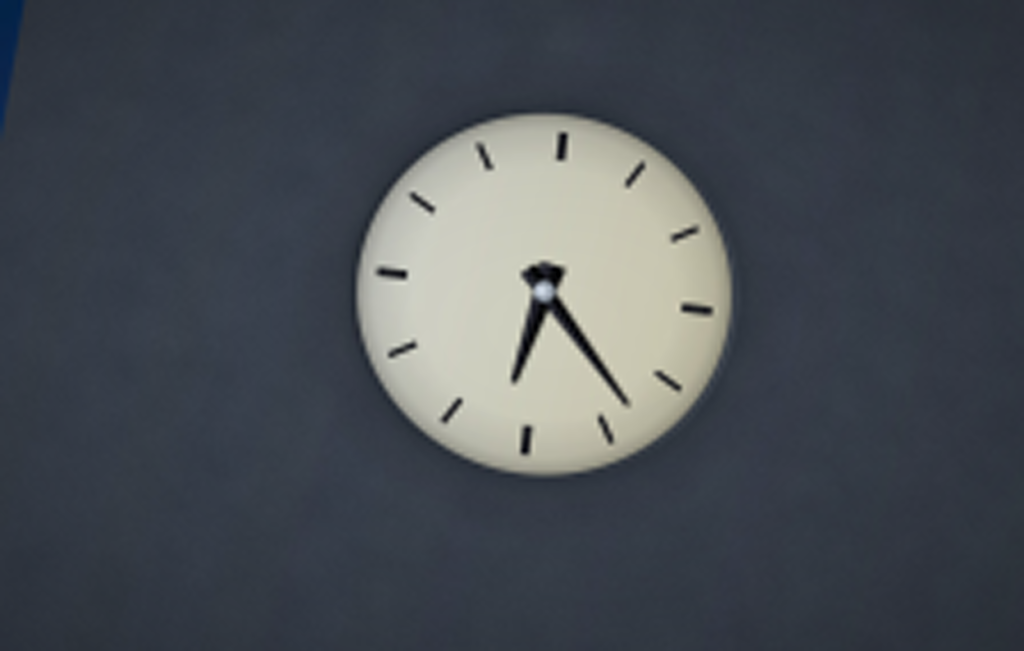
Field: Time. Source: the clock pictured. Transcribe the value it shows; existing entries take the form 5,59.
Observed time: 6,23
